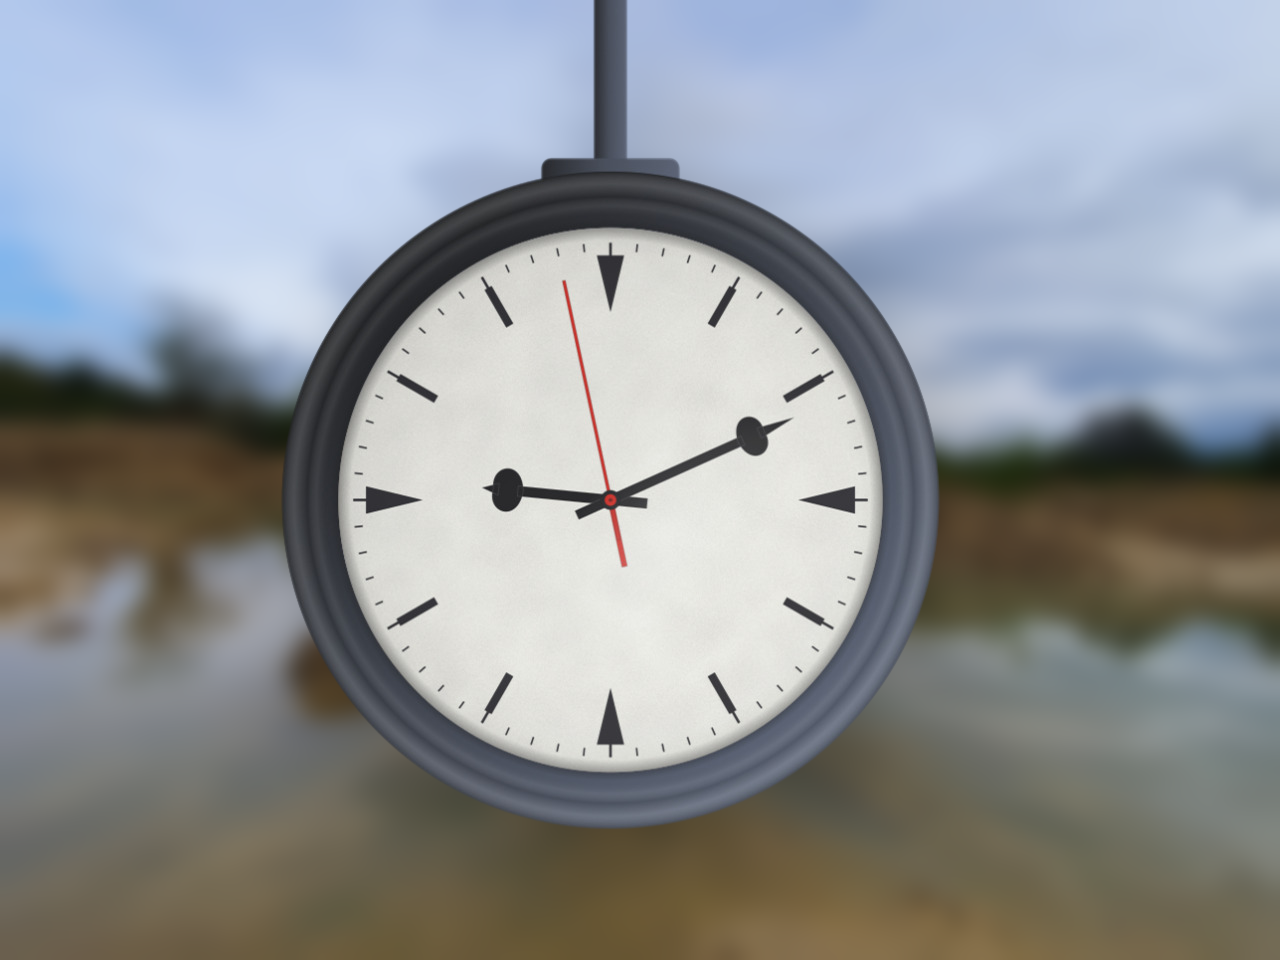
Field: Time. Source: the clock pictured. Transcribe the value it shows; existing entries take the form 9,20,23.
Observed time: 9,10,58
